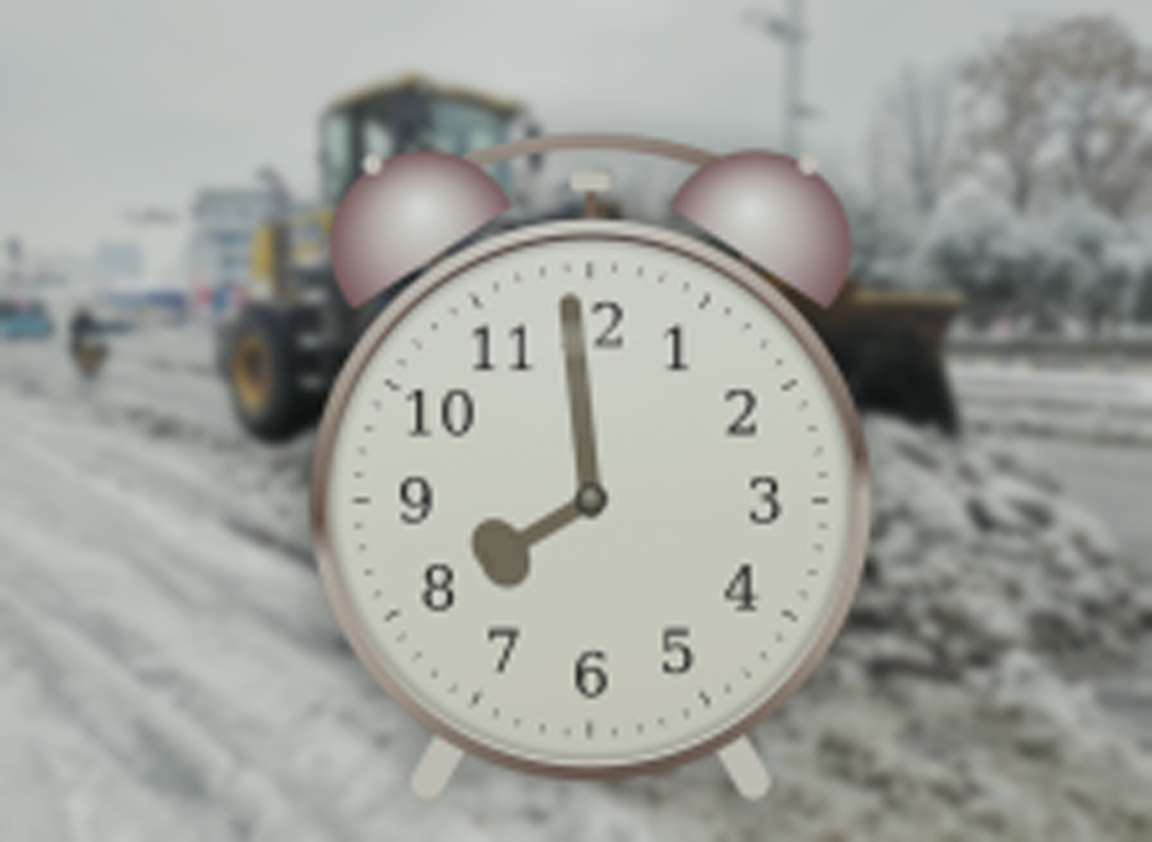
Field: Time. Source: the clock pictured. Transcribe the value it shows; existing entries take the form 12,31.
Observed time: 7,59
